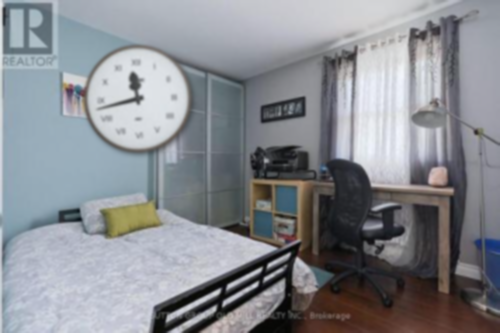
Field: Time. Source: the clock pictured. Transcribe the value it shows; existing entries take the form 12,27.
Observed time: 11,43
